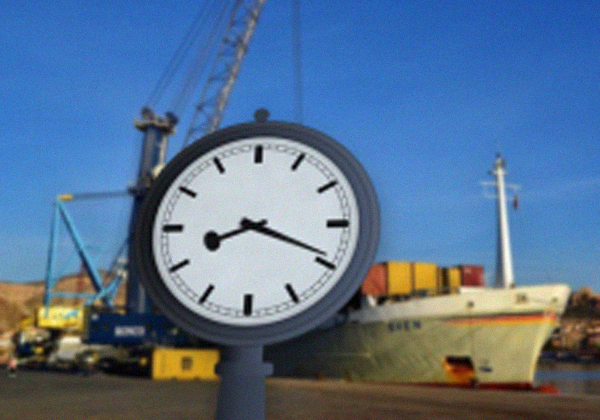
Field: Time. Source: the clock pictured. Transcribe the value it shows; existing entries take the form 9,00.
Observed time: 8,19
